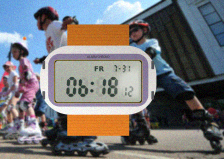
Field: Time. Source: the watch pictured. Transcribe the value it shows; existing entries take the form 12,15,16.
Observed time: 6,18,12
